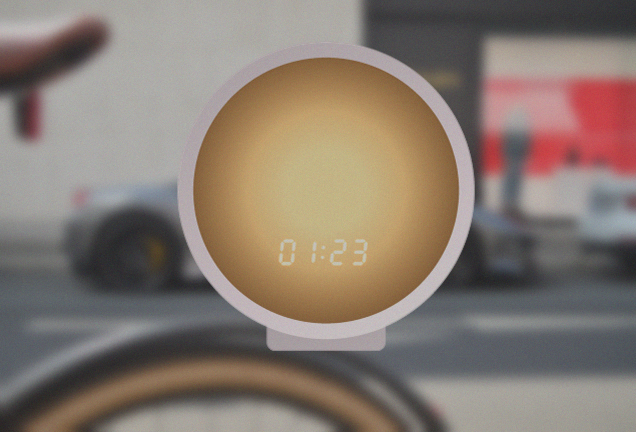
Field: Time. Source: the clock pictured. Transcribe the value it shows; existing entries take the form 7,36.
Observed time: 1,23
